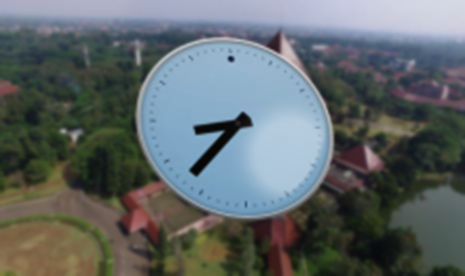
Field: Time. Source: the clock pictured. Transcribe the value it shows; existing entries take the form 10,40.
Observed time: 8,37
